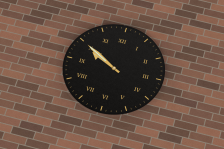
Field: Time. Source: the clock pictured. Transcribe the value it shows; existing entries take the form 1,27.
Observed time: 9,50
